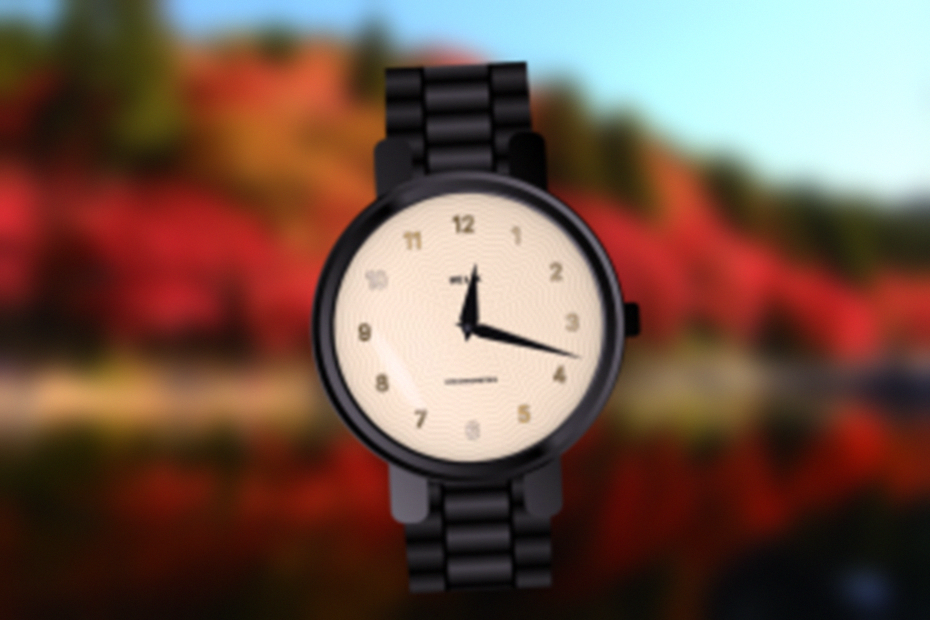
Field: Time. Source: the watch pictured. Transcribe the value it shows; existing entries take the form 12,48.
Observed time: 12,18
